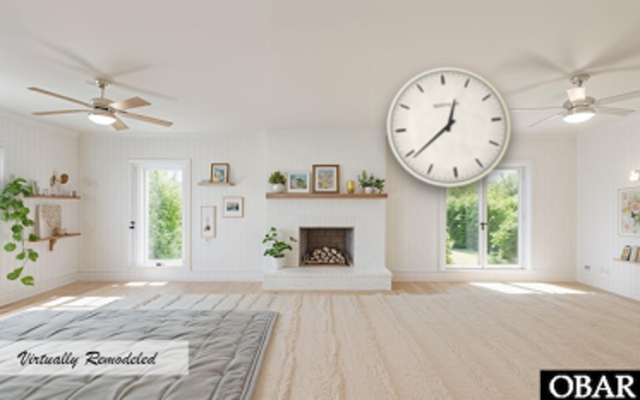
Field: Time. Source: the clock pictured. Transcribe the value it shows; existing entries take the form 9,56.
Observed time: 12,39
